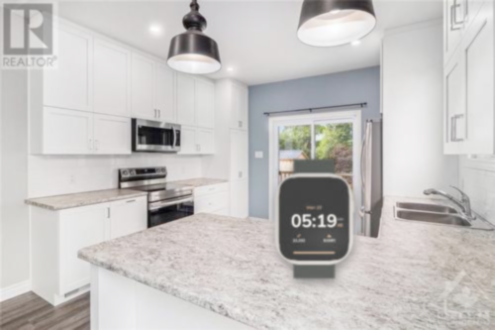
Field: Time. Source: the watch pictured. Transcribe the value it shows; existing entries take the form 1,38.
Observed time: 5,19
